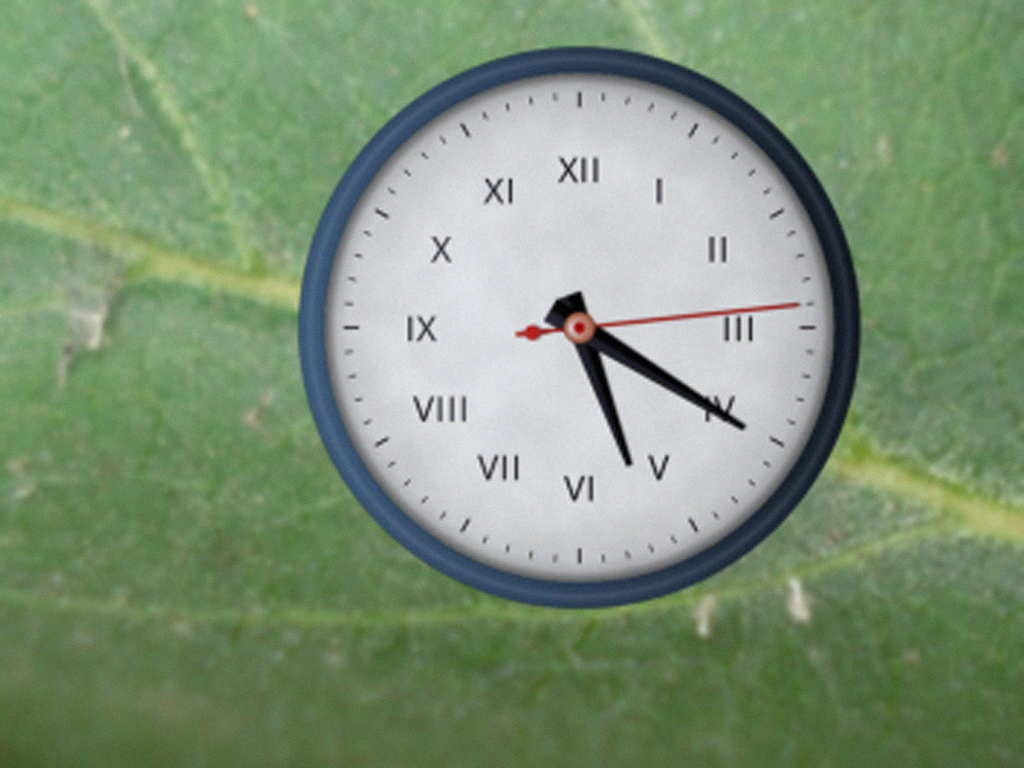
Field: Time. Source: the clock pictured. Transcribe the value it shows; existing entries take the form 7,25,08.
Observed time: 5,20,14
